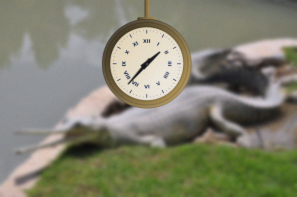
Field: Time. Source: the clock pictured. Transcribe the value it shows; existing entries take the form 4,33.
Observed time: 1,37
